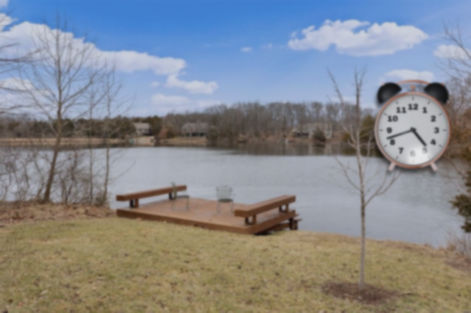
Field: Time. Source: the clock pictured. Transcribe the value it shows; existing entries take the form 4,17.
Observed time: 4,42
